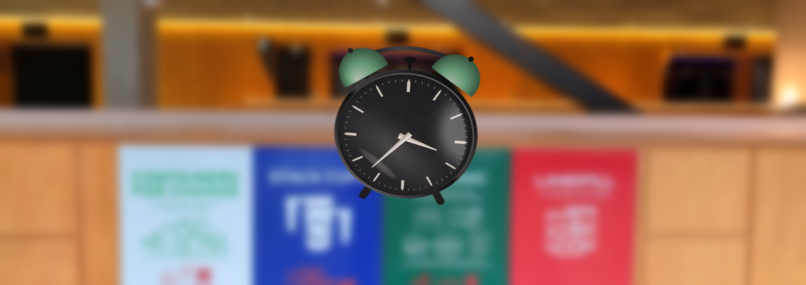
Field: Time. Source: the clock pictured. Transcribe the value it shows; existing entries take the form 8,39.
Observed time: 3,37
